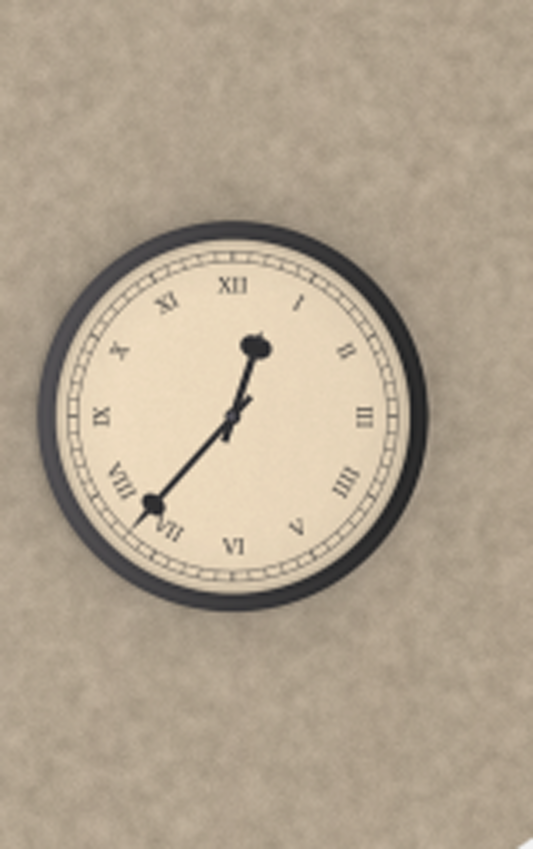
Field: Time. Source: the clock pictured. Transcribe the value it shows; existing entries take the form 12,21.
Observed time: 12,37
